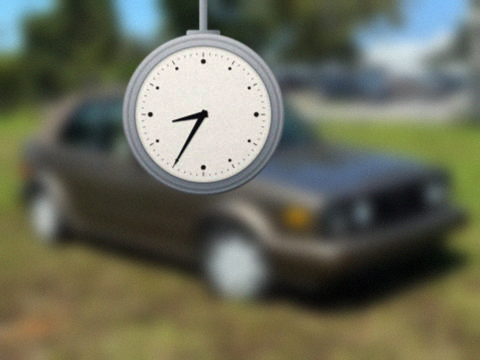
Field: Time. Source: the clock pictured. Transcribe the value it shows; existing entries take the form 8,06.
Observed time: 8,35
